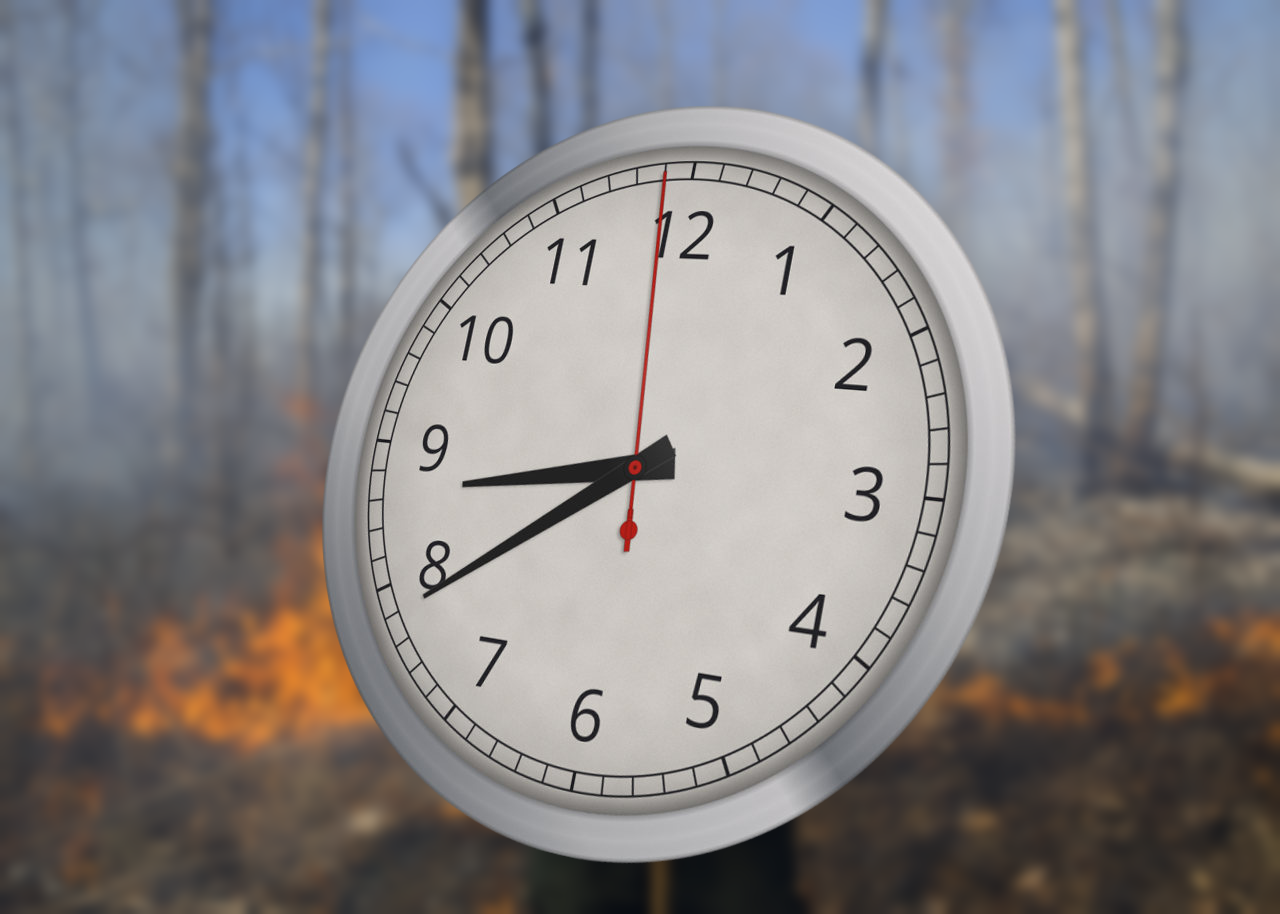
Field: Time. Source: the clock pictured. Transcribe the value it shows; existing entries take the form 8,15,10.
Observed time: 8,38,59
